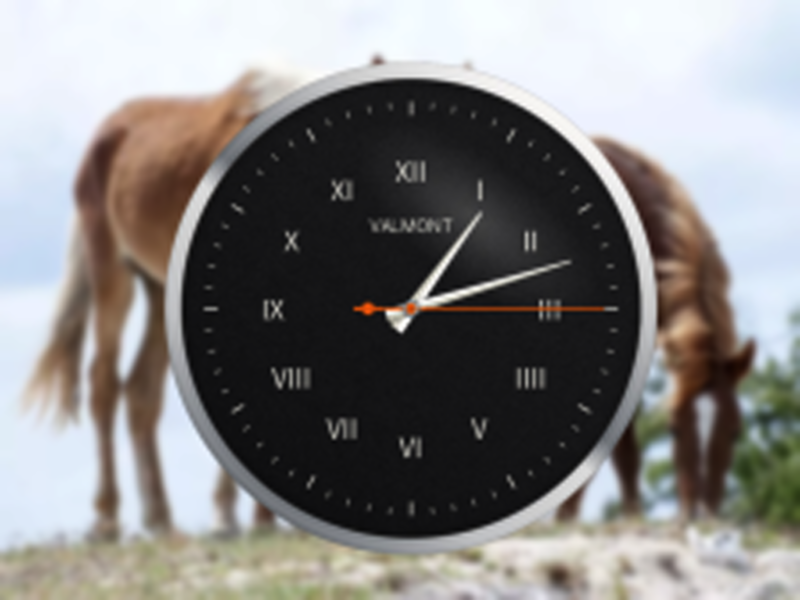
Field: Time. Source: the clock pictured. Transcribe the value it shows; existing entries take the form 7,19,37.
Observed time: 1,12,15
